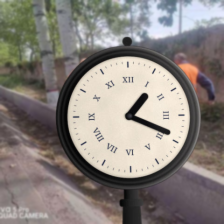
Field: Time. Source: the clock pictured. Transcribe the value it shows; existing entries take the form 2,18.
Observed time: 1,19
